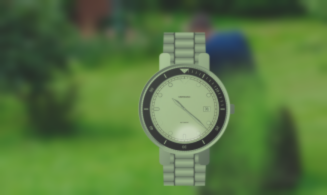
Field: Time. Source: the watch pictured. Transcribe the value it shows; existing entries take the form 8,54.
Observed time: 10,22
